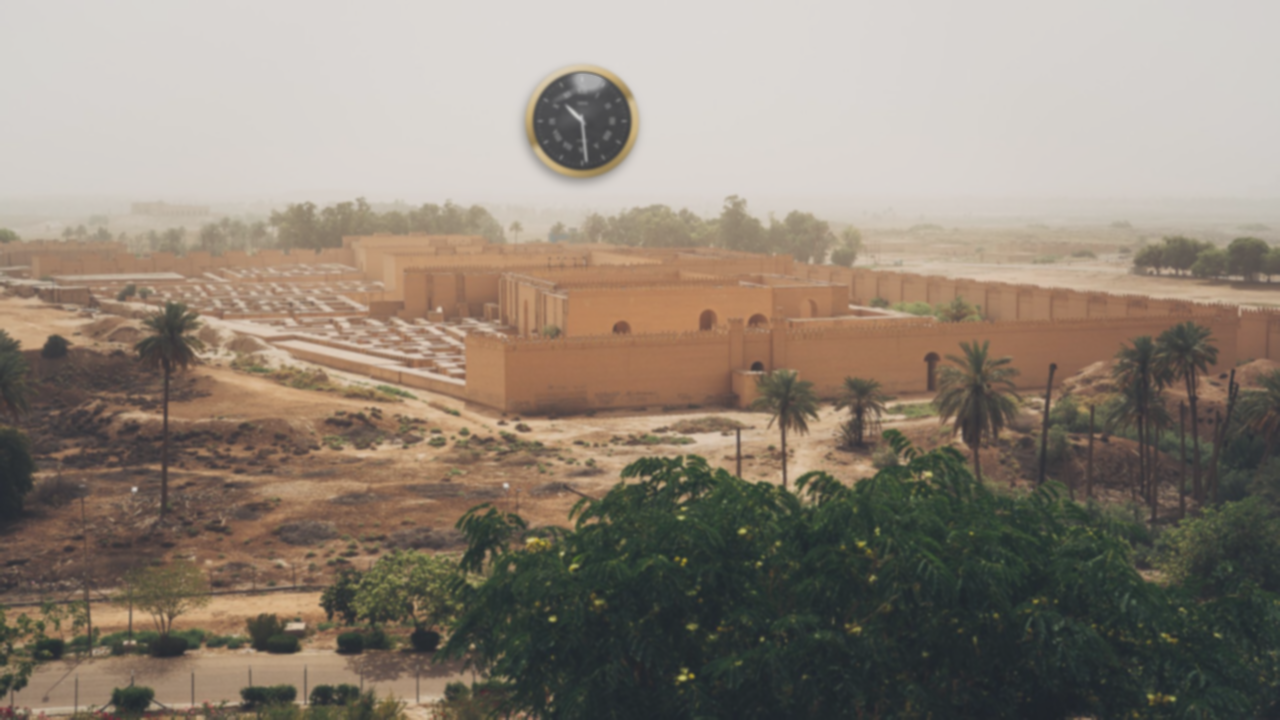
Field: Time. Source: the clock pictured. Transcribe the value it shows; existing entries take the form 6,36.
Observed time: 10,29
